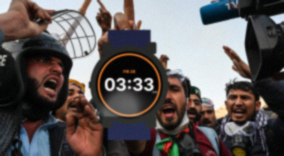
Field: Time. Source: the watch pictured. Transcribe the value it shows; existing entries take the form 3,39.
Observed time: 3,33
